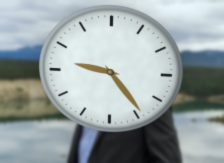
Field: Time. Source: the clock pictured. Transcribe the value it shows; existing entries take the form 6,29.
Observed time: 9,24
